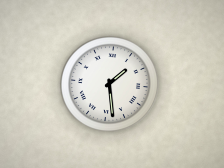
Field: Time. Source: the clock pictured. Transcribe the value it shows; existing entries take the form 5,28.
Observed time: 1,28
